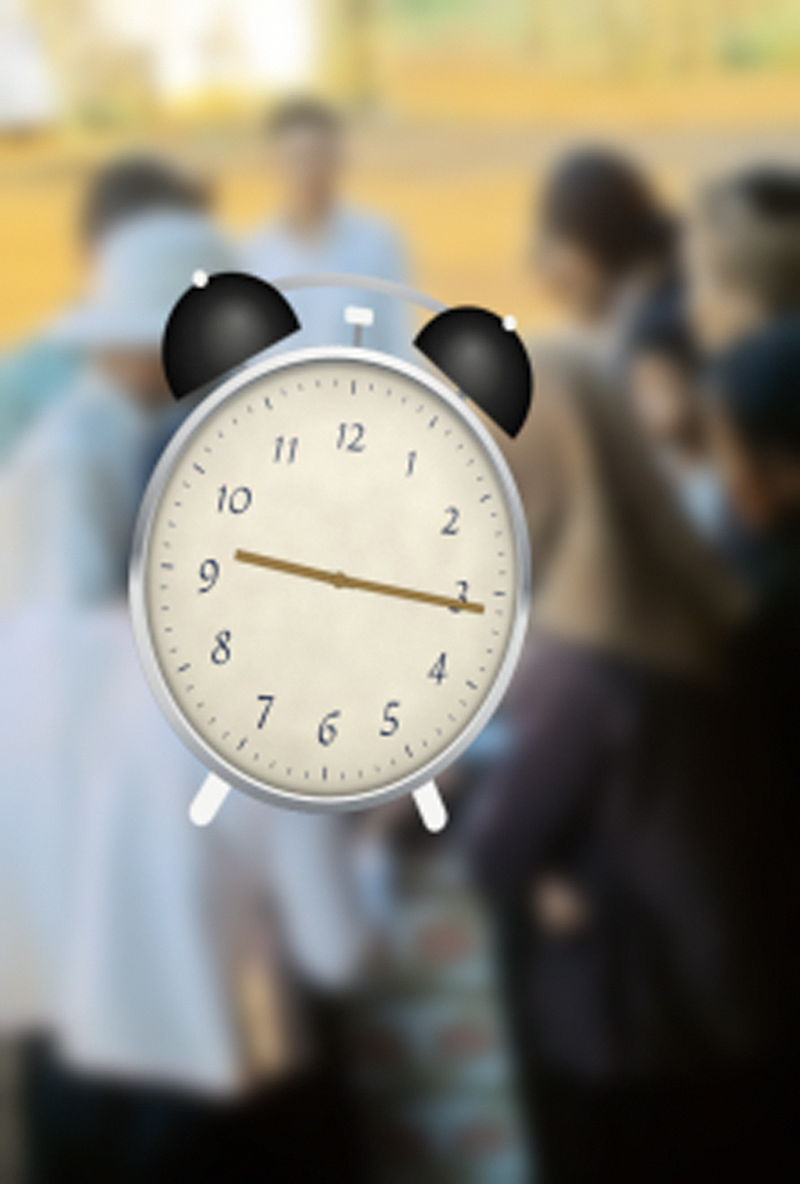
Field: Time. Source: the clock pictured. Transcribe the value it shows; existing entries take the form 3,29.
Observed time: 9,16
